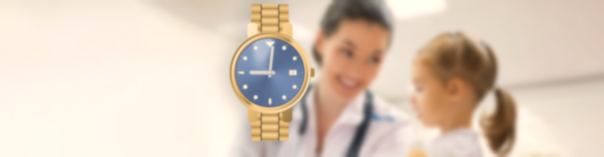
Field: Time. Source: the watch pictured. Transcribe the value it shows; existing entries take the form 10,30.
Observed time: 9,01
